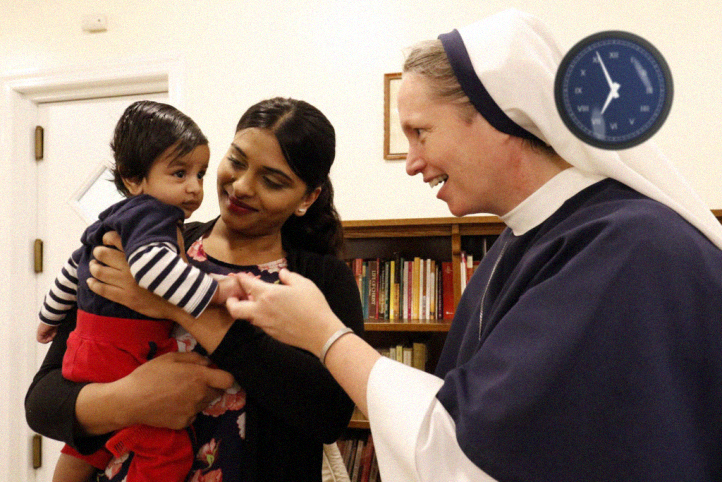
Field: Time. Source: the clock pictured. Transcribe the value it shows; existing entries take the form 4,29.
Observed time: 6,56
